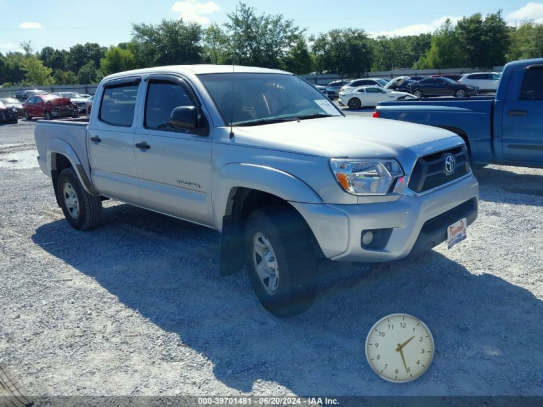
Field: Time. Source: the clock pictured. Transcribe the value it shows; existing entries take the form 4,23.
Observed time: 1,26
